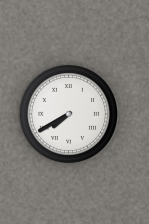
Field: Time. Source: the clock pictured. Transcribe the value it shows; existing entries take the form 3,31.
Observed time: 7,40
